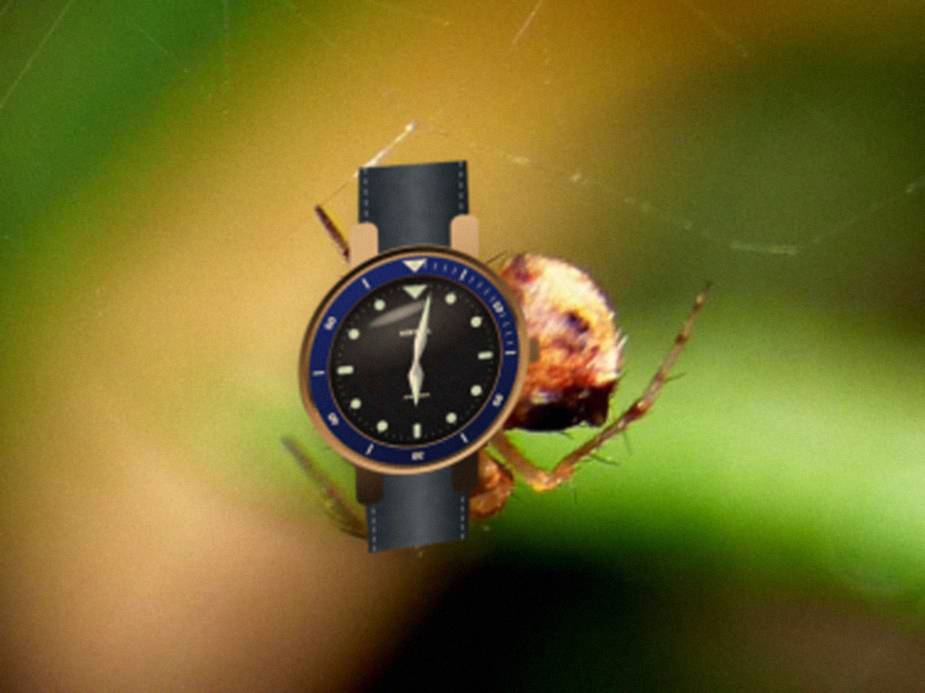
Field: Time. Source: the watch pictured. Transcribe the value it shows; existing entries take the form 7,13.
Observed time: 6,02
